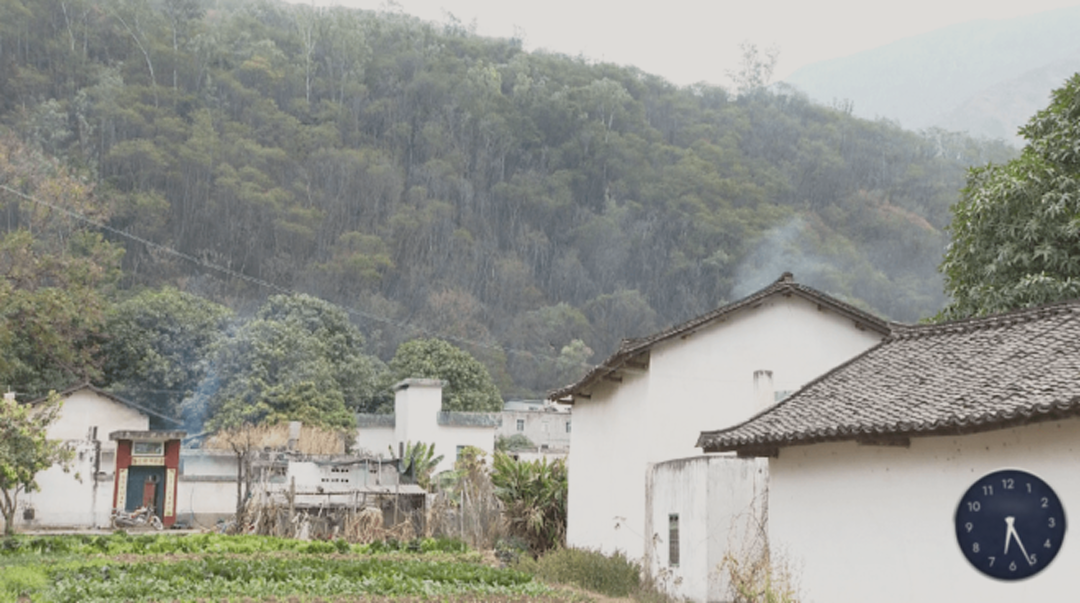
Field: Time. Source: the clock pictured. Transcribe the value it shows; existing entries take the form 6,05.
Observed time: 6,26
